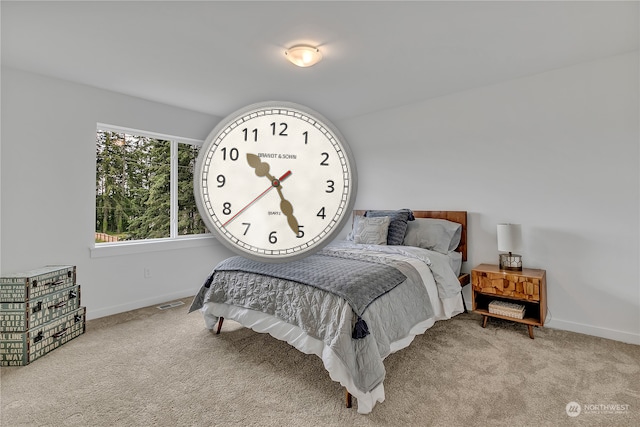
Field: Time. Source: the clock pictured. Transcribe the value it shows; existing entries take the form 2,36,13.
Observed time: 10,25,38
